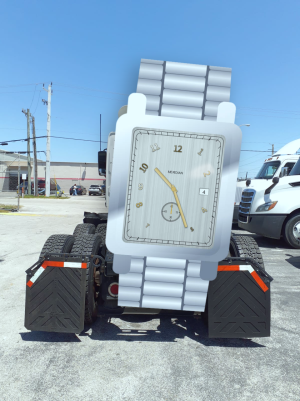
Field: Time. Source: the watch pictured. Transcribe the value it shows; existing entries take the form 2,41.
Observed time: 10,26
